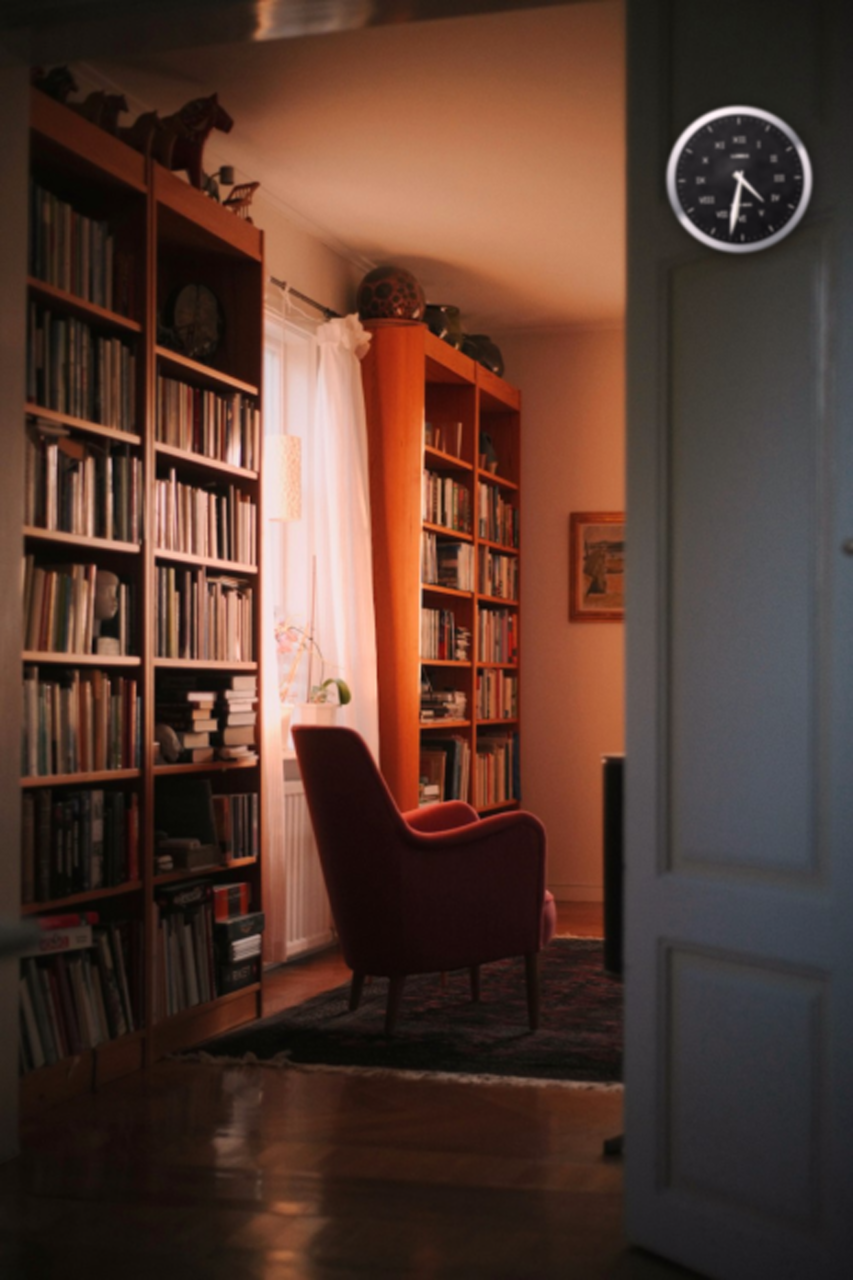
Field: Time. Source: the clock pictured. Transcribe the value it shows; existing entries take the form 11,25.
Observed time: 4,32
